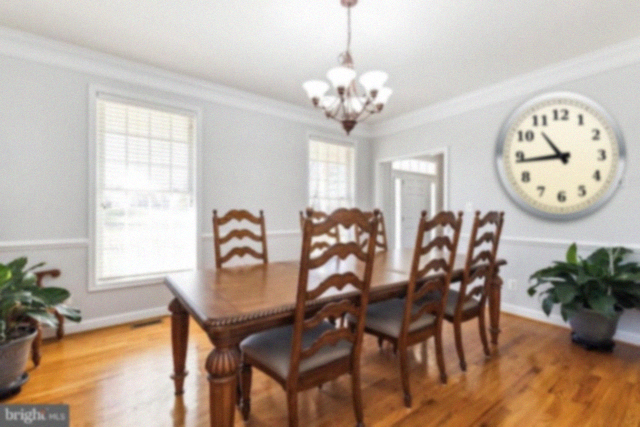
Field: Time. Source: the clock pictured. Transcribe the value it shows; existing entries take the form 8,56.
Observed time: 10,44
